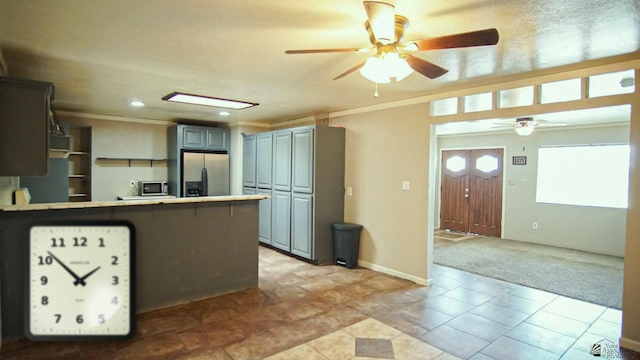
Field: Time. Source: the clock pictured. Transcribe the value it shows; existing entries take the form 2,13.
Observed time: 1,52
